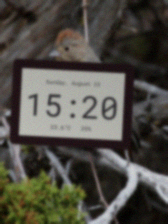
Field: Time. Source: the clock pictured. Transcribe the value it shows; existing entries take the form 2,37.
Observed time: 15,20
